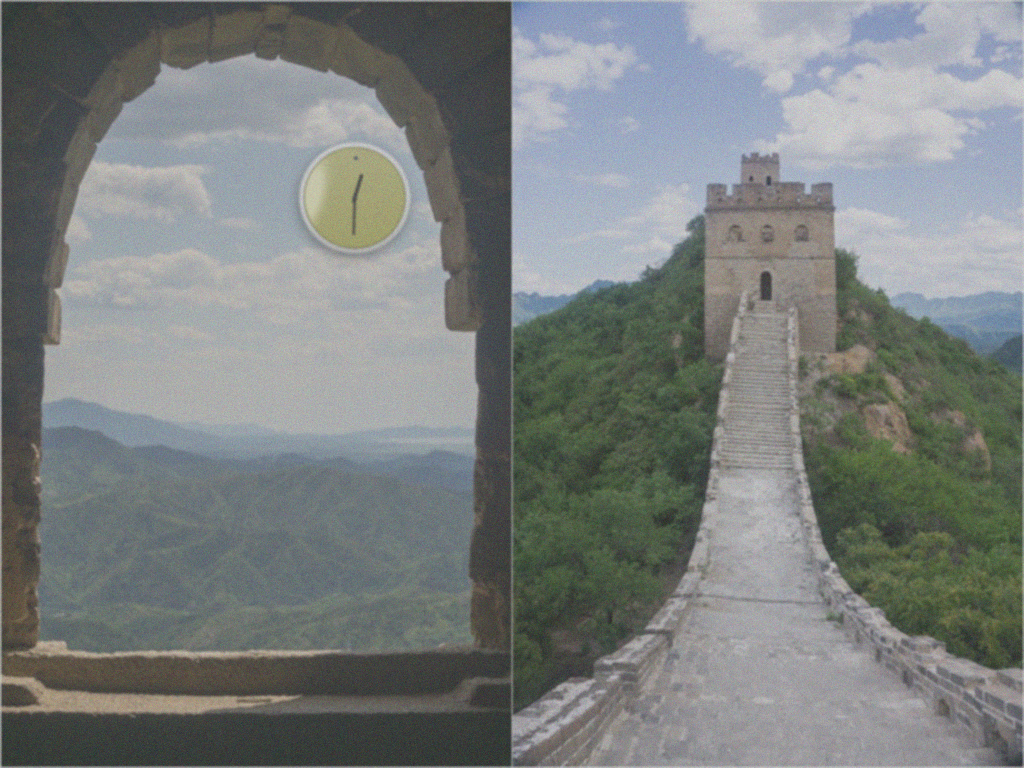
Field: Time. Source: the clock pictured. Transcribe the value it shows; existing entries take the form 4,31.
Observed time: 12,30
